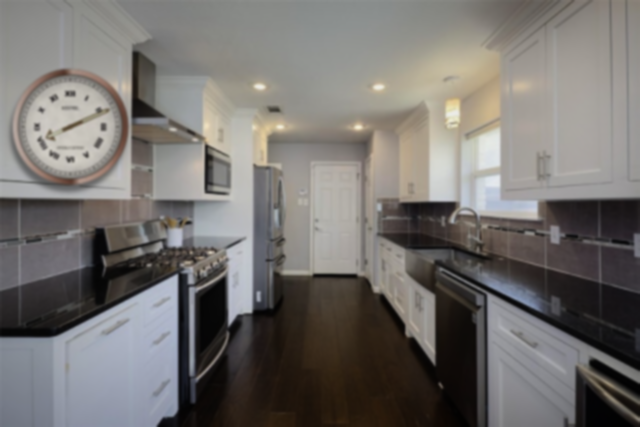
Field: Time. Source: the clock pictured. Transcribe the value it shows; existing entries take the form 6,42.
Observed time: 8,11
